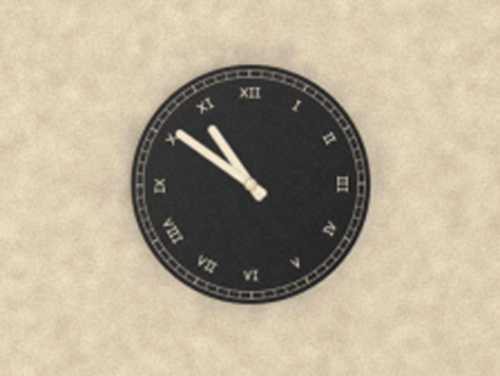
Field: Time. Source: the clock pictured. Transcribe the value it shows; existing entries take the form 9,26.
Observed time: 10,51
